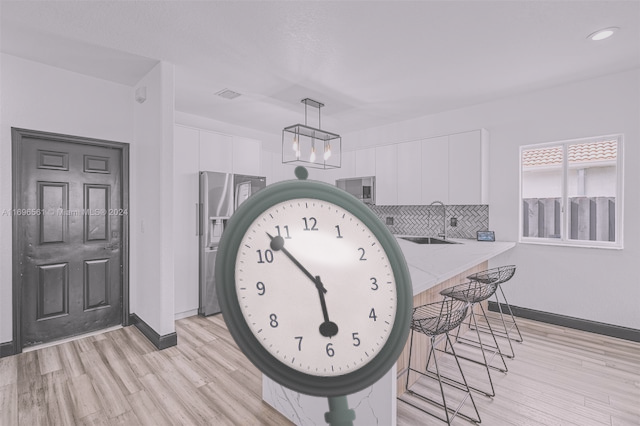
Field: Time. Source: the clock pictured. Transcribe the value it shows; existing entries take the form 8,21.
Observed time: 5,53
